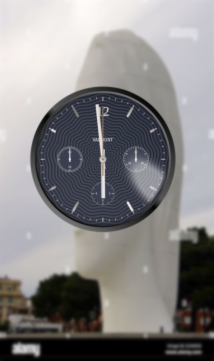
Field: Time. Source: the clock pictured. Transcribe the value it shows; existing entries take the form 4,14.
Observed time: 5,59
